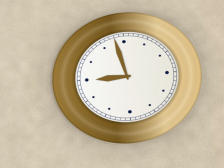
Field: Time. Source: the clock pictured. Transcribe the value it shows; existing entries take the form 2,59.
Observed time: 8,58
